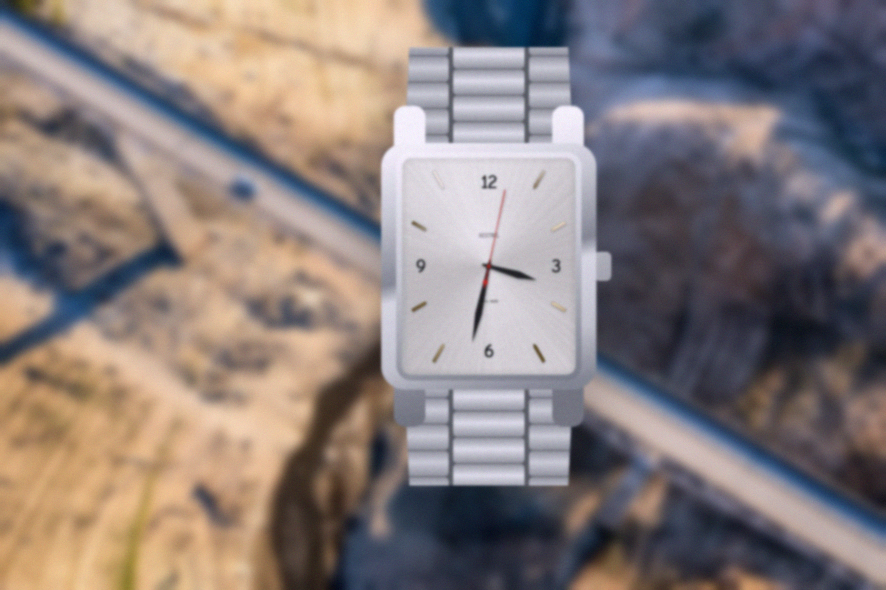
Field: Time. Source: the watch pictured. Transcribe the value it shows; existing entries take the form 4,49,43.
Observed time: 3,32,02
